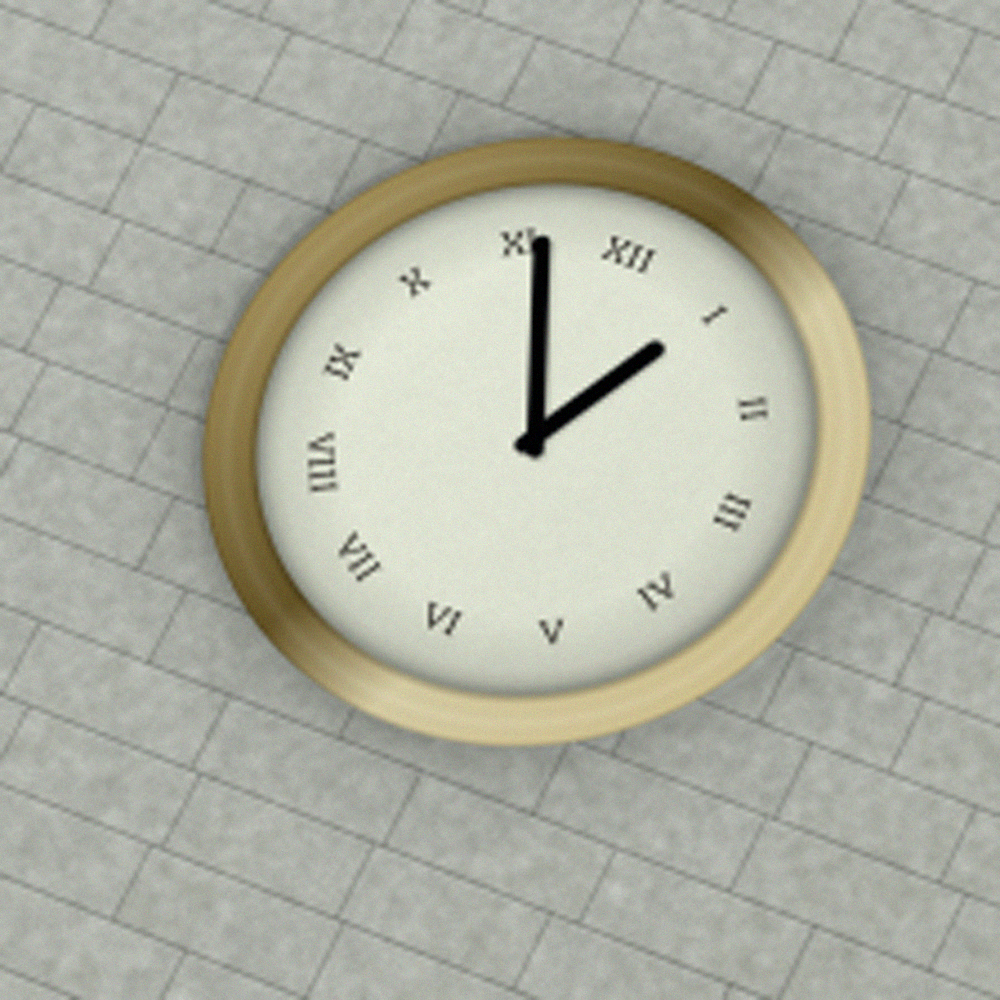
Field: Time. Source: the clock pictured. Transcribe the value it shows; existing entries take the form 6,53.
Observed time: 12,56
